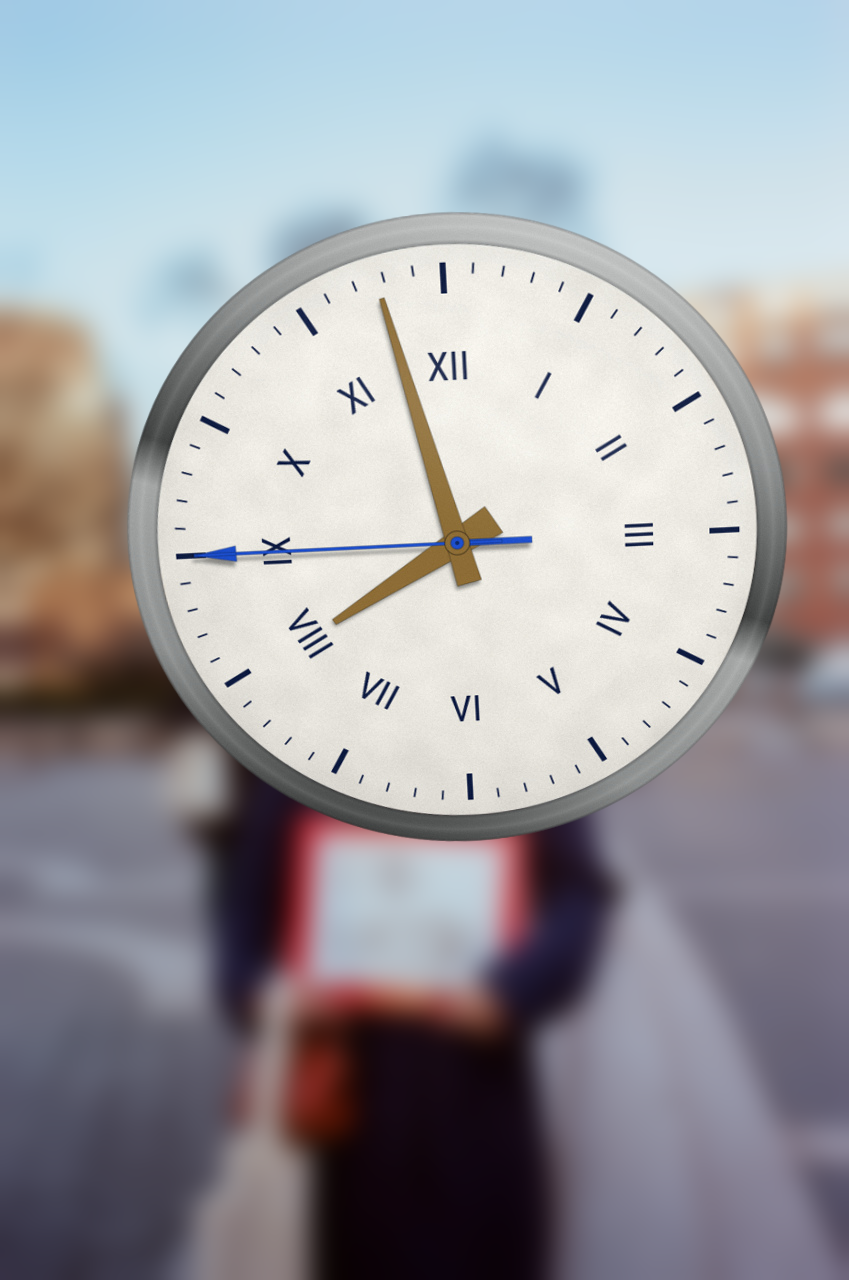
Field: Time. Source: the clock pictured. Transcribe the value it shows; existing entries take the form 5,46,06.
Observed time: 7,57,45
